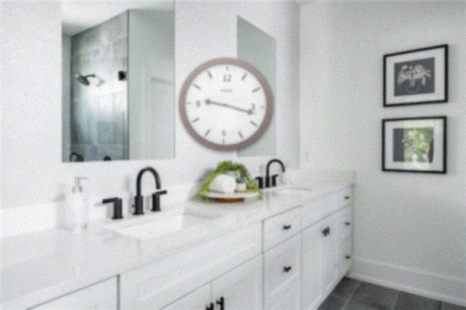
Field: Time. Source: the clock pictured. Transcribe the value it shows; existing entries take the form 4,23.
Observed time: 9,17
